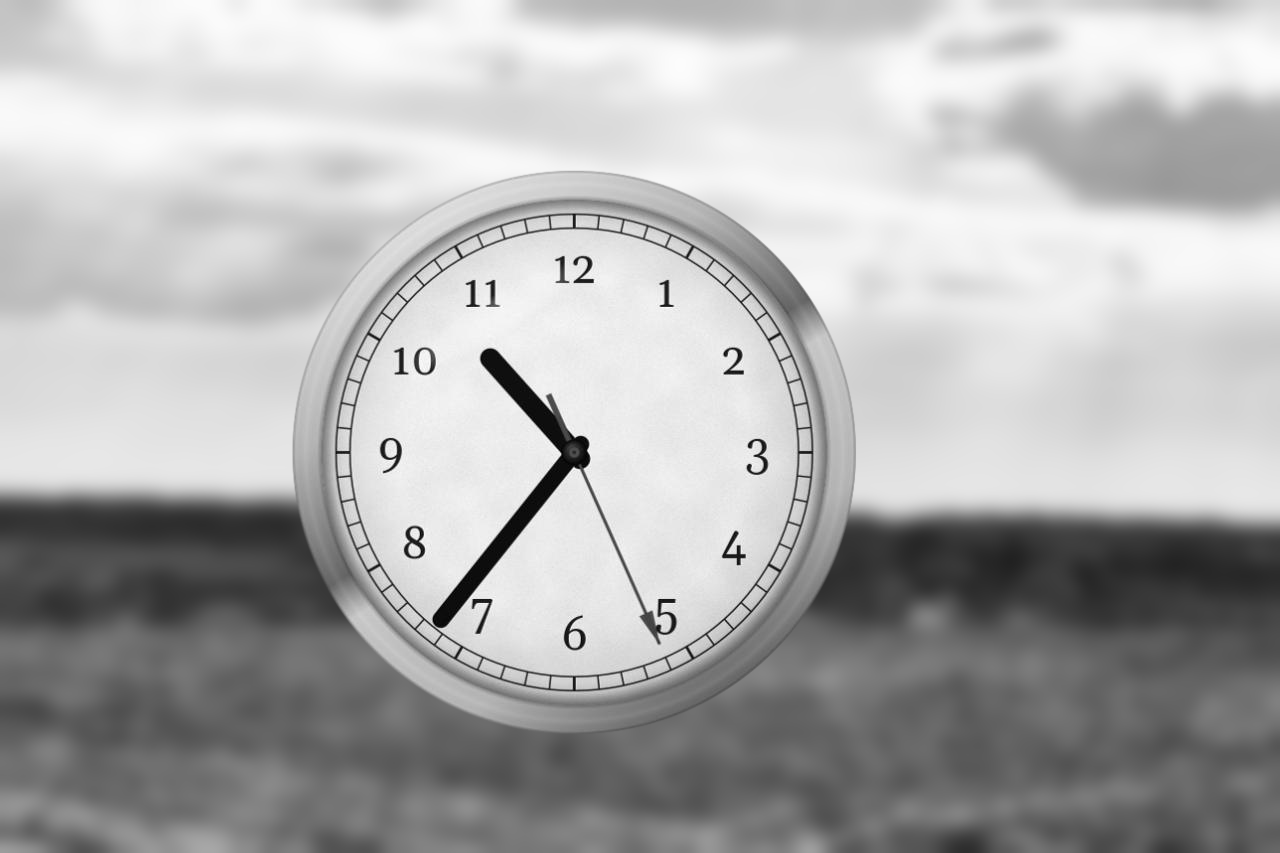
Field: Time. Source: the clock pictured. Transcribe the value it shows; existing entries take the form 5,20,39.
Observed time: 10,36,26
